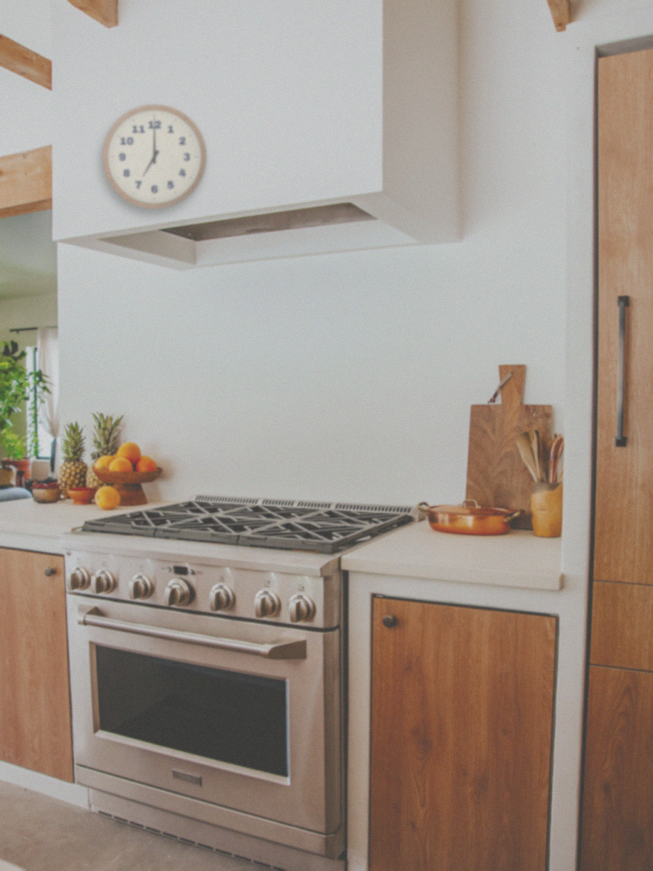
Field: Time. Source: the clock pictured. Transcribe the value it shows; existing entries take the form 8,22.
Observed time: 7,00
